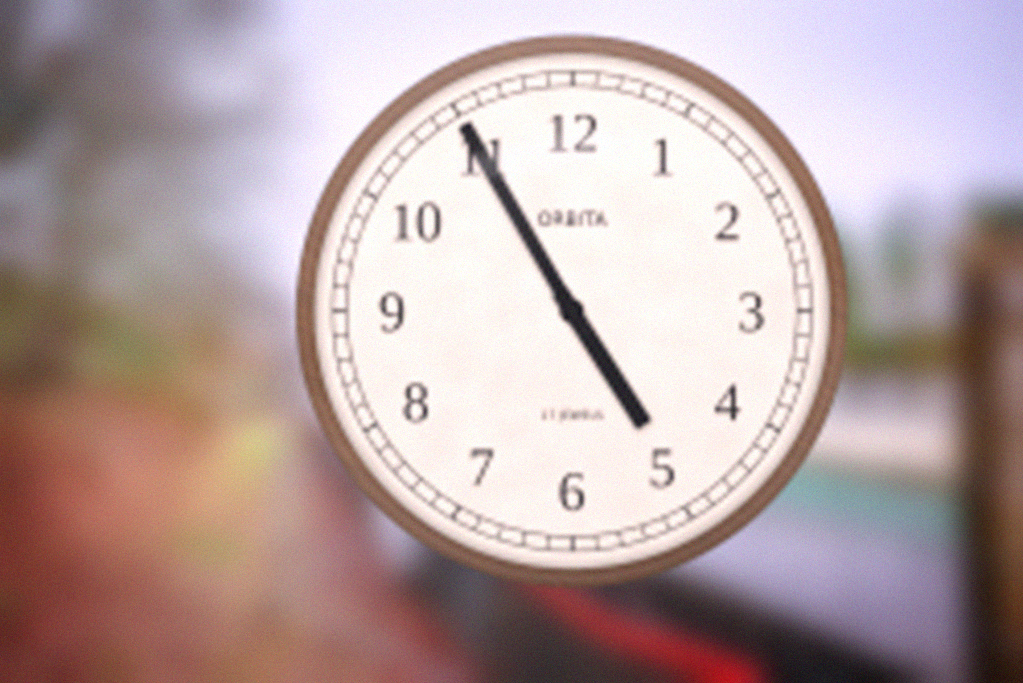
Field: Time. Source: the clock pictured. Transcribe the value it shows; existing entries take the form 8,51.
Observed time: 4,55
